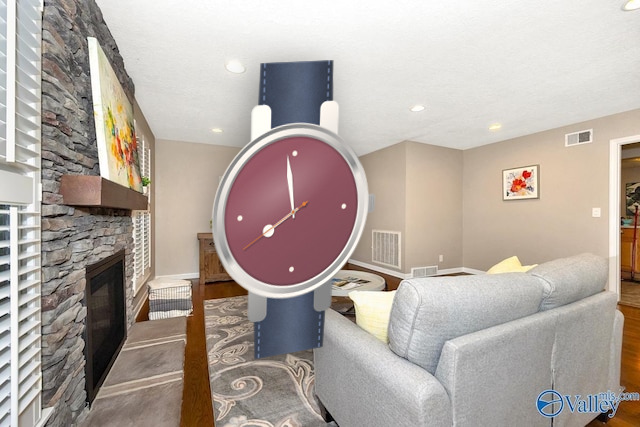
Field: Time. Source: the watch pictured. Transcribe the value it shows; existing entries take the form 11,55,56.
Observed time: 7,58,40
